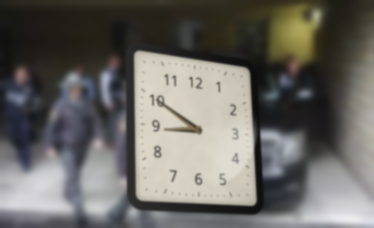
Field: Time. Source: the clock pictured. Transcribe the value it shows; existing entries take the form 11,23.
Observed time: 8,50
